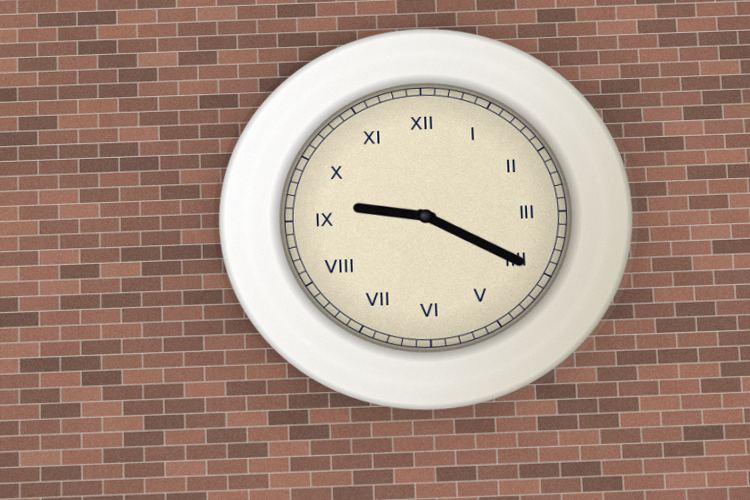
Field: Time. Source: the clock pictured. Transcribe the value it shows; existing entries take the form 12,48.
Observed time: 9,20
